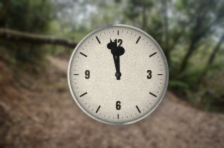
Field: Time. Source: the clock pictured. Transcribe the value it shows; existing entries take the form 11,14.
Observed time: 11,58
